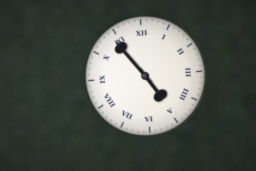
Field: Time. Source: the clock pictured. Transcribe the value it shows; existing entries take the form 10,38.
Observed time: 4,54
